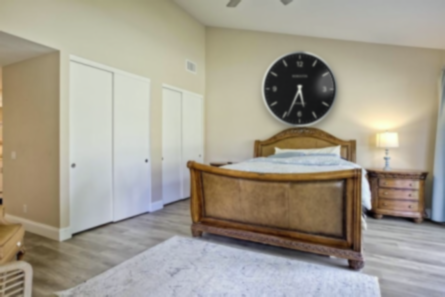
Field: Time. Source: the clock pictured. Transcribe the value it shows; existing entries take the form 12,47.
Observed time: 5,34
